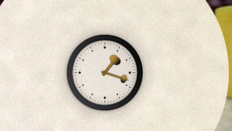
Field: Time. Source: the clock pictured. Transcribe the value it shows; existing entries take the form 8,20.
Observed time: 1,18
